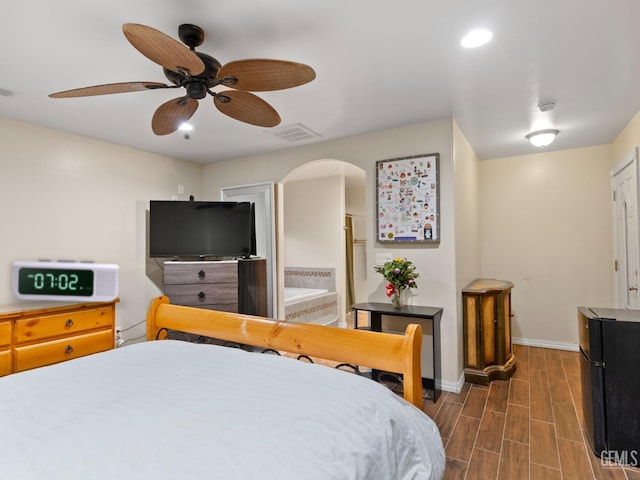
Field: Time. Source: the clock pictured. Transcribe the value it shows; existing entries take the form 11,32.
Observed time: 7,02
